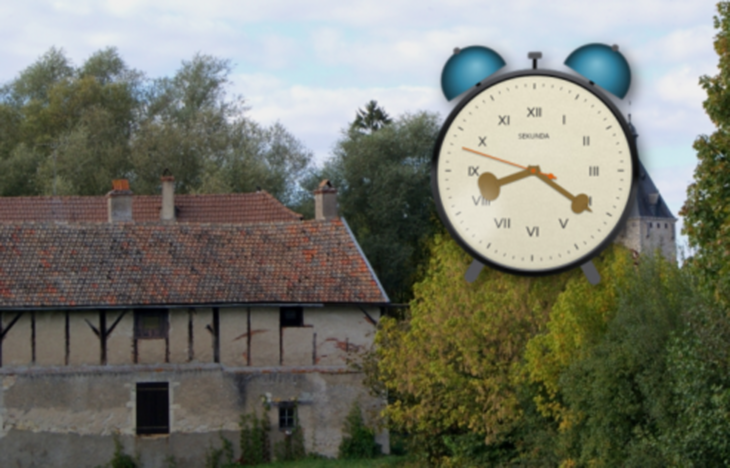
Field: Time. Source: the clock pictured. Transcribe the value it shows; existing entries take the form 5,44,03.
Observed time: 8,20,48
